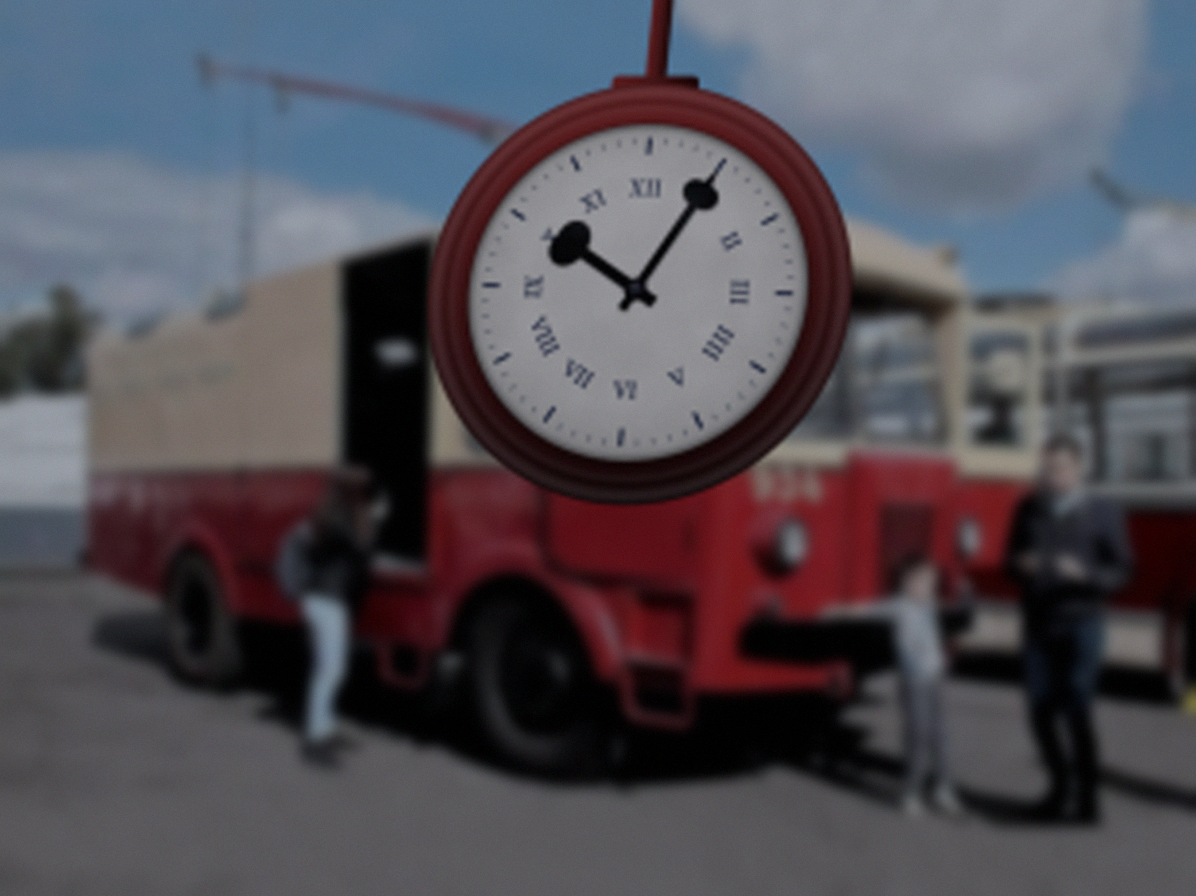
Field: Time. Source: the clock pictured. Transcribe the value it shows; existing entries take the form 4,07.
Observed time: 10,05
